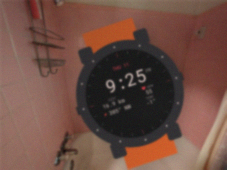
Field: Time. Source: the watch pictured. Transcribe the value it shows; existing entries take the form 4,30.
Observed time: 9,25
